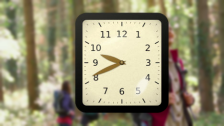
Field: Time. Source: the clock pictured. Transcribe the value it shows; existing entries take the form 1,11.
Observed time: 9,41
